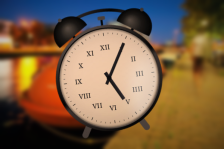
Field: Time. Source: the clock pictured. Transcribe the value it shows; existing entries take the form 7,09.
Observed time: 5,05
